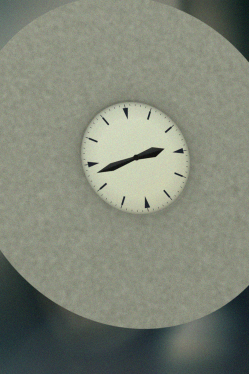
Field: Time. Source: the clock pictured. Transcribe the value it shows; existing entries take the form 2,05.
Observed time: 2,43
